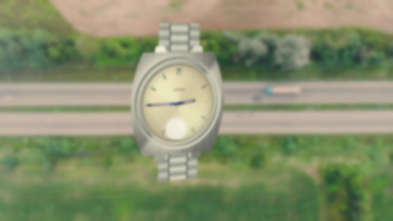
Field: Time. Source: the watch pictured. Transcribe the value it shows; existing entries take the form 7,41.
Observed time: 2,45
